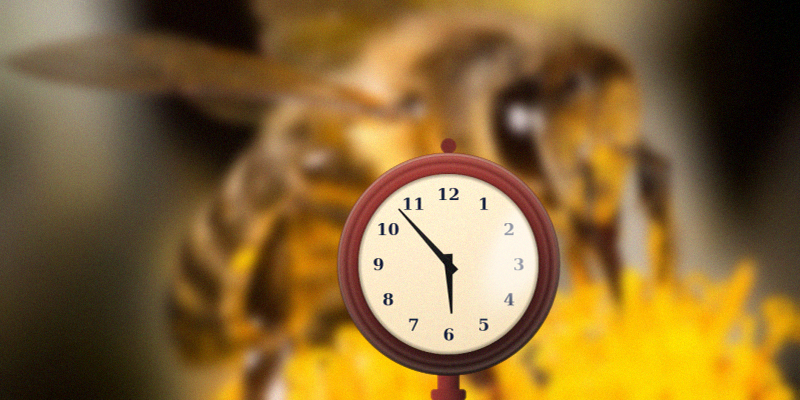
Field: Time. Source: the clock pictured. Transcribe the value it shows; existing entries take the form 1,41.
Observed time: 5,53
